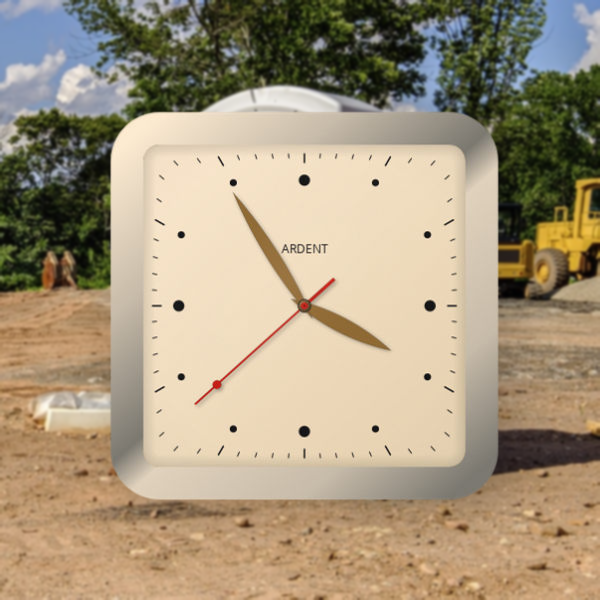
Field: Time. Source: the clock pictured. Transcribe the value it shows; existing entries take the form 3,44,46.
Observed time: 3,54,38
